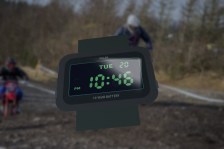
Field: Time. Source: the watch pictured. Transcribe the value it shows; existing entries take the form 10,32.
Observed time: 10,46
